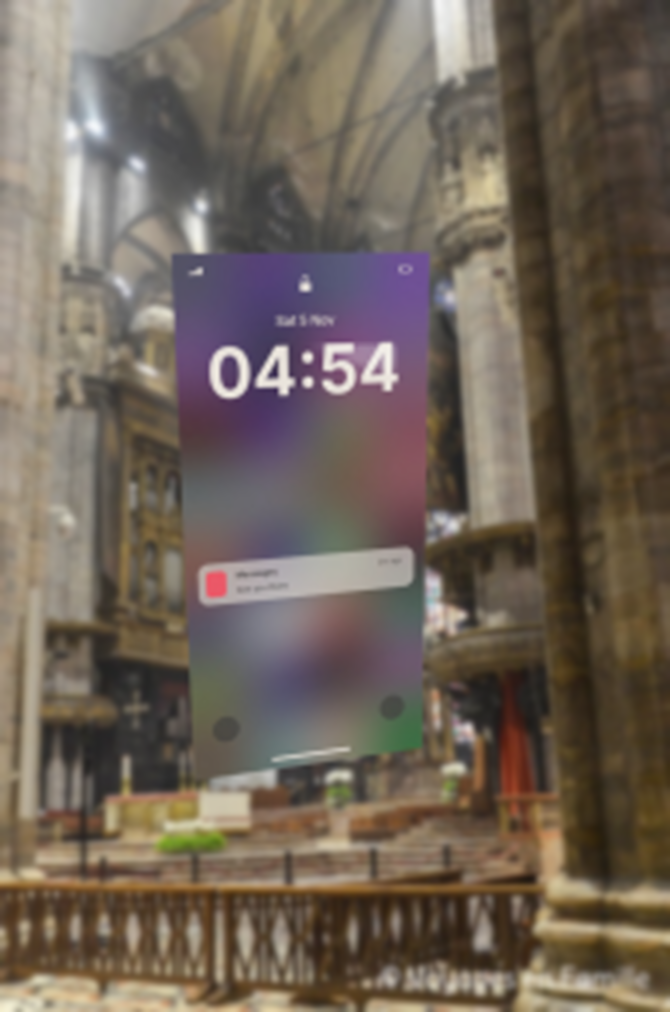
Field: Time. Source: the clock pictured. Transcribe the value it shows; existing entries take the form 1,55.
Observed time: 4,54
